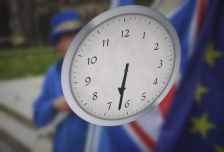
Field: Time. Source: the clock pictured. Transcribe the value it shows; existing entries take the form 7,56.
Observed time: 6,32
